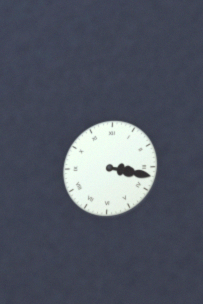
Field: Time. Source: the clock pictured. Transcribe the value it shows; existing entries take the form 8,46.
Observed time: 3,17
